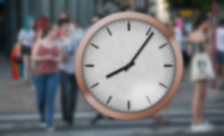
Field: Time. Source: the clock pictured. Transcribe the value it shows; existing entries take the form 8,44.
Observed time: 8,06
